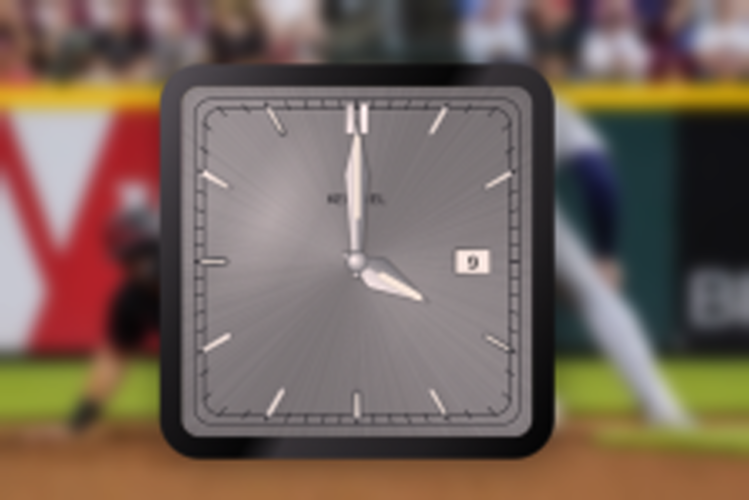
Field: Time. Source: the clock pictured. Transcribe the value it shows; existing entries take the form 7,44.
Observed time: 4,00
